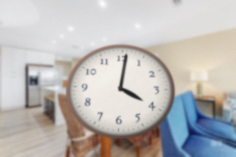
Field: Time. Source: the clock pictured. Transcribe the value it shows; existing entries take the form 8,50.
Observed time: 4,01
